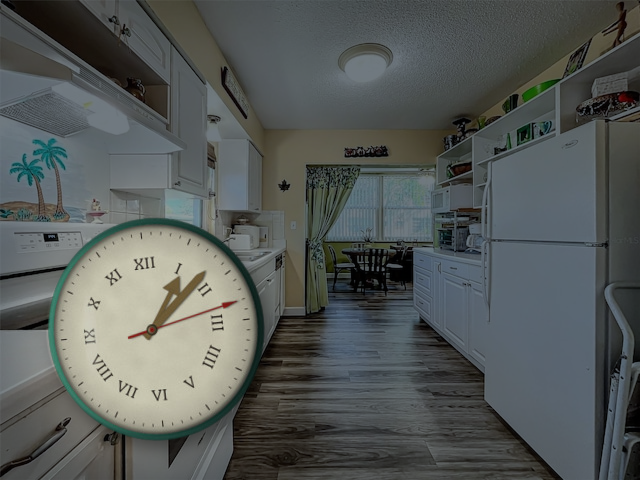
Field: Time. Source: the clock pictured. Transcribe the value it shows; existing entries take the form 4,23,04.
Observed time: 1,08,13
